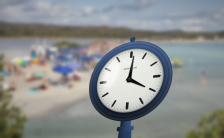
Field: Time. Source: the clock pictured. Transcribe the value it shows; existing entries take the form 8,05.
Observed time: 4,01
